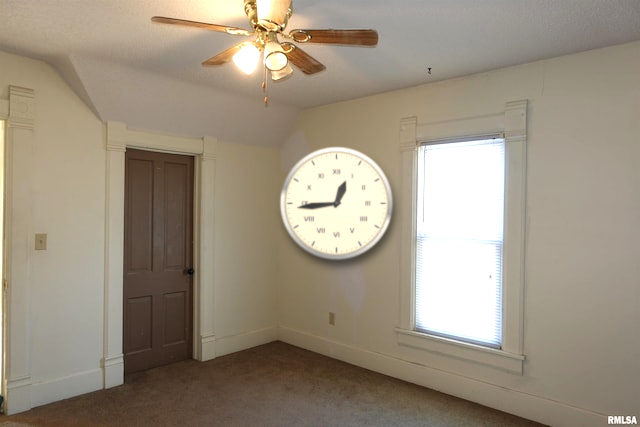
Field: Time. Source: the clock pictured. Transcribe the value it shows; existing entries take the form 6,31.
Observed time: 12,44
